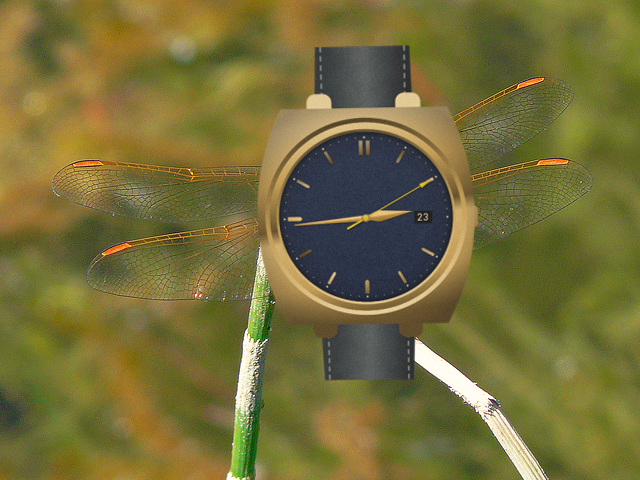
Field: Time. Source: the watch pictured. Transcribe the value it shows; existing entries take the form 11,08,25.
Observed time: 2,44,10
